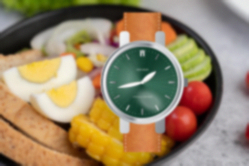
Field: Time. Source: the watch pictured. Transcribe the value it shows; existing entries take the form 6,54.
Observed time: 1,43
